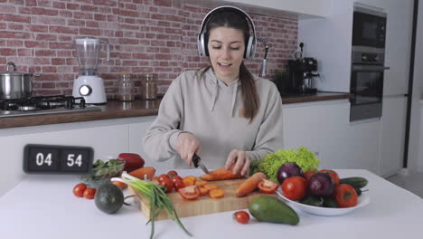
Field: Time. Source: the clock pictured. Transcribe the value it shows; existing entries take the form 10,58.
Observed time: 4,54
